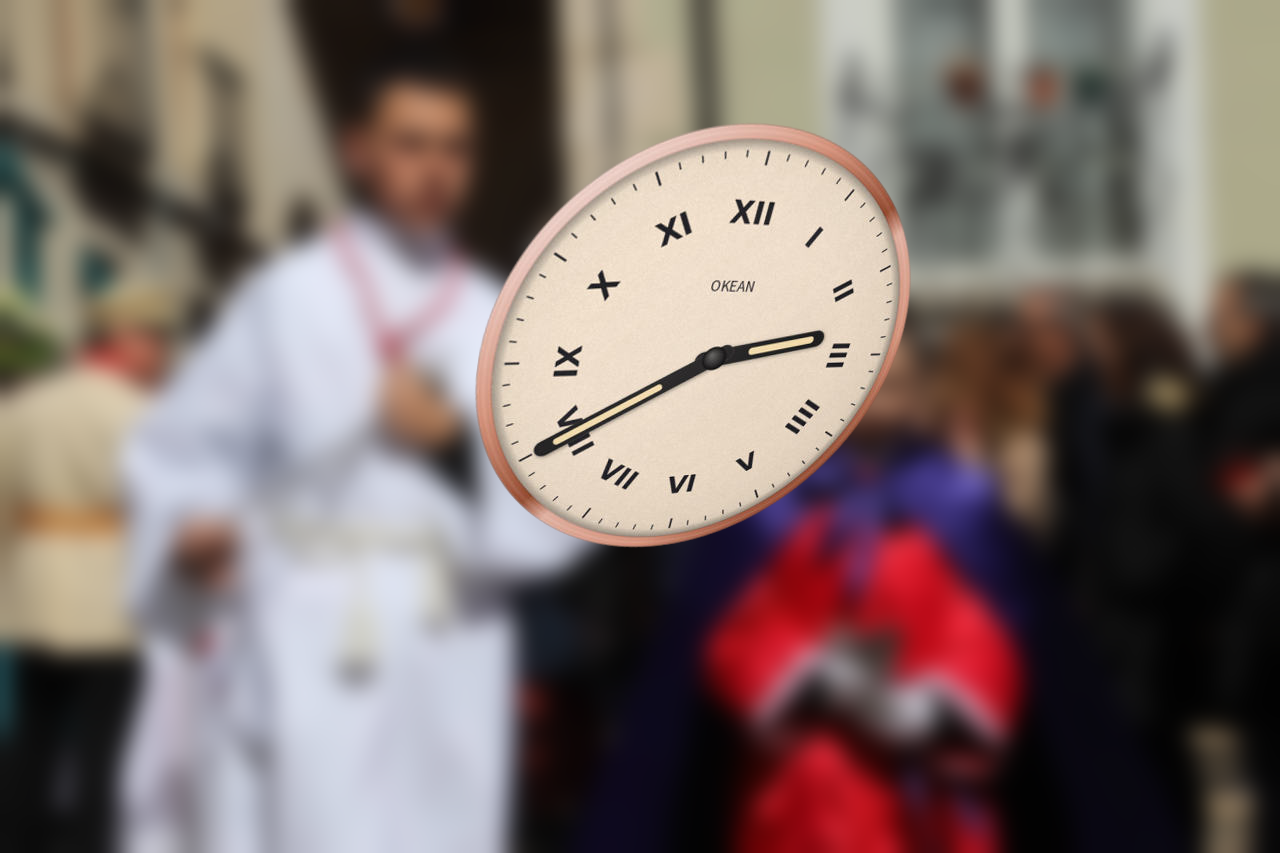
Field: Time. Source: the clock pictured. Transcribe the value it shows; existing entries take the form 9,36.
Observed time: 2,40
